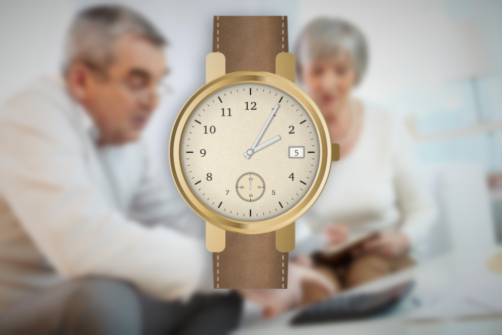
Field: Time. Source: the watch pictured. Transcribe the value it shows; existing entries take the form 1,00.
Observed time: 2,05
